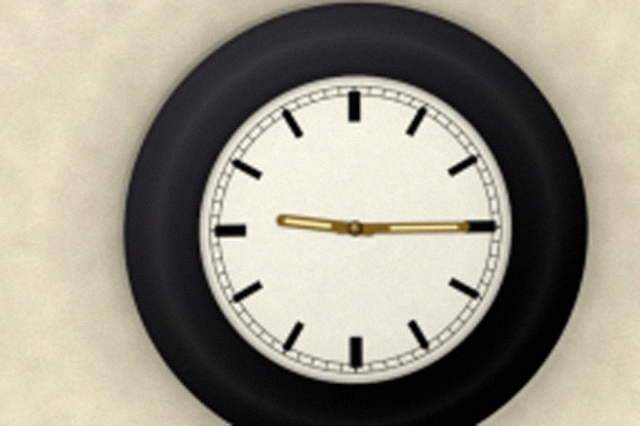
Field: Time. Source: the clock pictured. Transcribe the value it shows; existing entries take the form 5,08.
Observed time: 9,15
